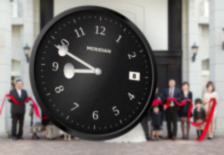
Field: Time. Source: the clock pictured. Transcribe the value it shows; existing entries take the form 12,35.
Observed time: 8,49
